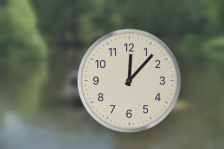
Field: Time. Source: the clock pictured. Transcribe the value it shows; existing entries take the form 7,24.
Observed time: 12,07
